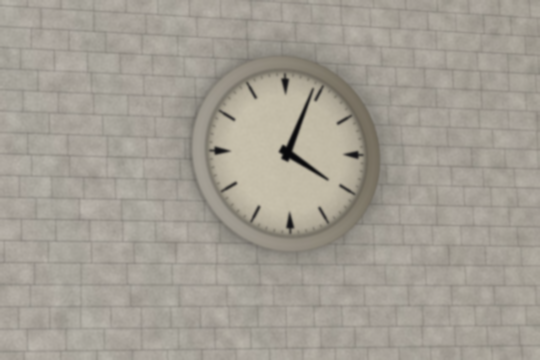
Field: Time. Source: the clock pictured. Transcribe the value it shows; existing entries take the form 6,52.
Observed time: 4,04
